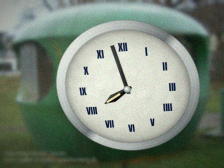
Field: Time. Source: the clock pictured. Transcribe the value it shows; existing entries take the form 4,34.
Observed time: 7,58
